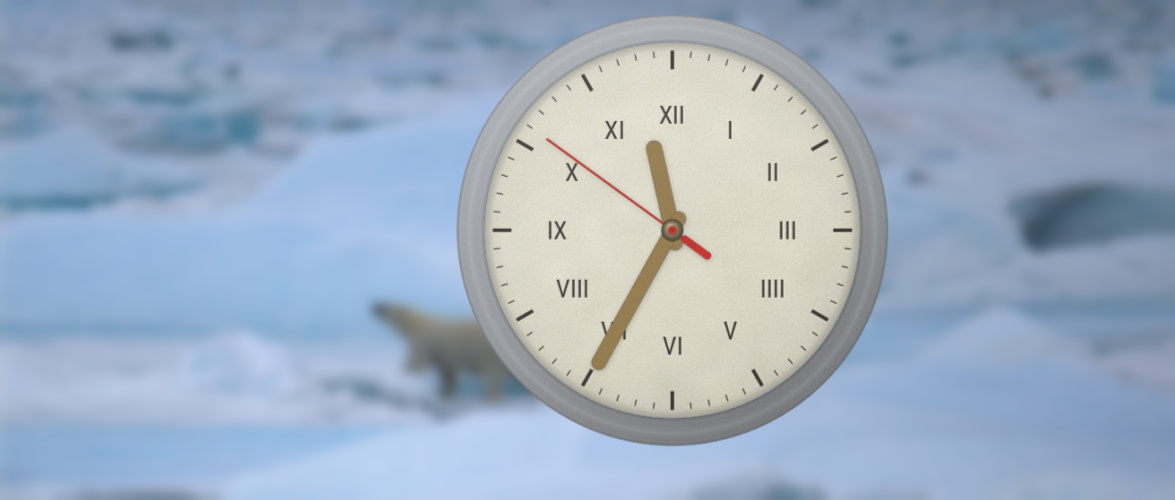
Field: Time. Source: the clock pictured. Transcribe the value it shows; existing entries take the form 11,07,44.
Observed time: 11,34,51
